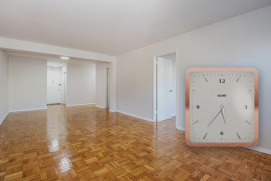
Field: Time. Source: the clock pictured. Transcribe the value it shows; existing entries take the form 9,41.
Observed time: 5,36
